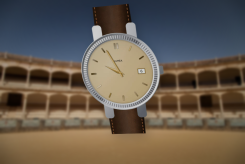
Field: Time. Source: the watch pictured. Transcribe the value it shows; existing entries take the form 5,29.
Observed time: 9,56
